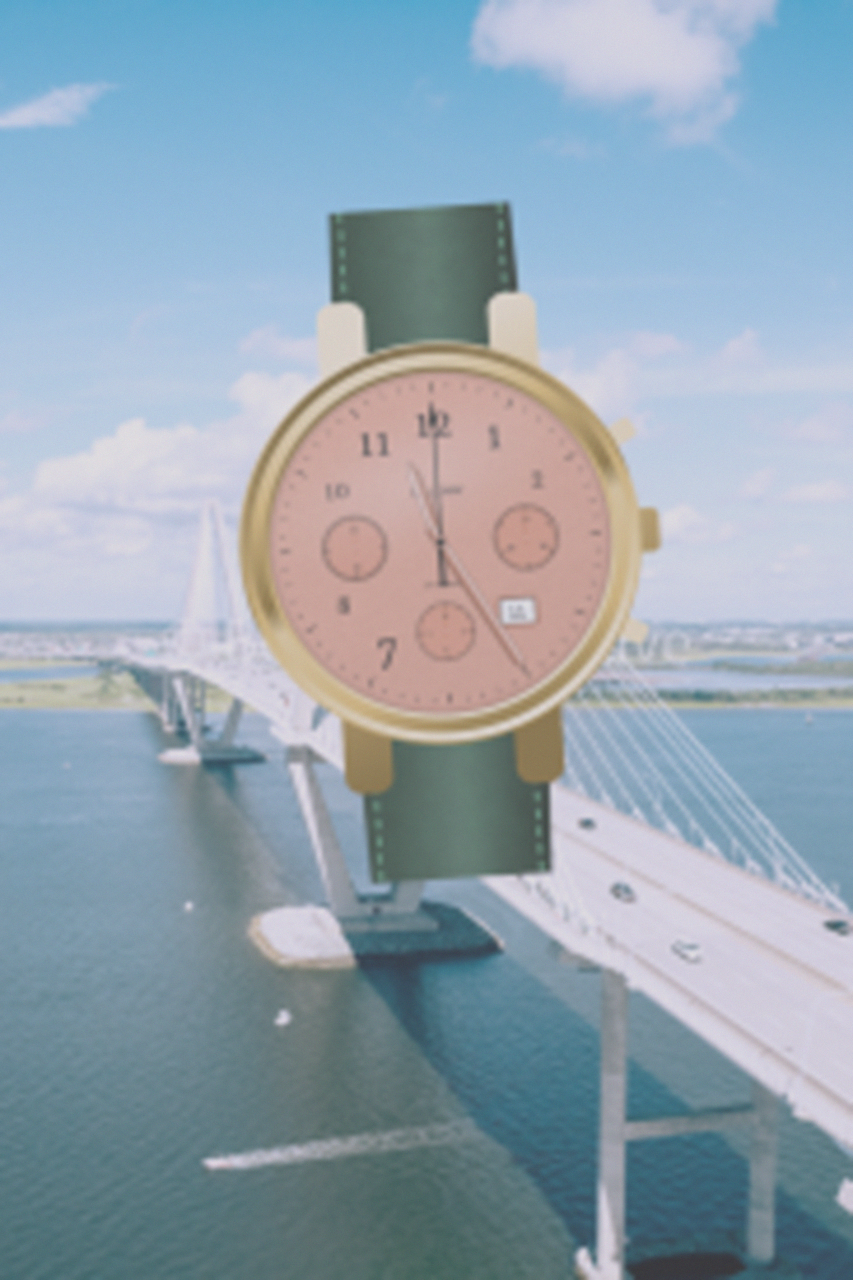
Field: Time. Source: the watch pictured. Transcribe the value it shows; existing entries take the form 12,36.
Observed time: 11,25
